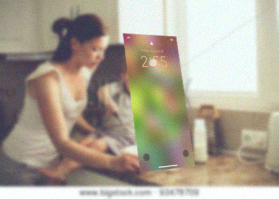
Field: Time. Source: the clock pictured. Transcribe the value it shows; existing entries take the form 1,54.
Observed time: 2,55
